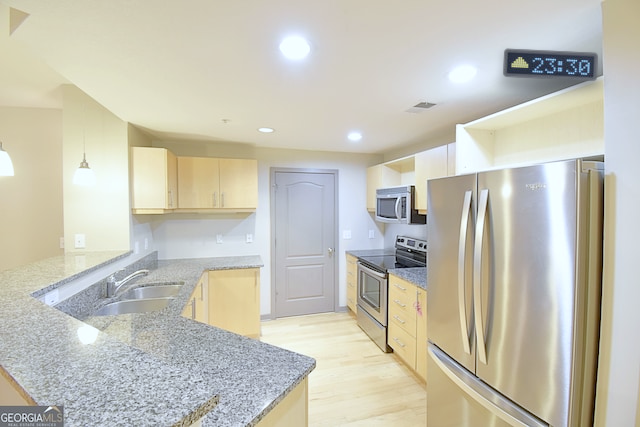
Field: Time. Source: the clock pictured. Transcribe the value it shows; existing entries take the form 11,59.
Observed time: 23,30
